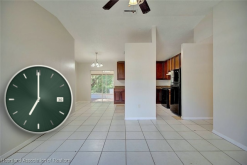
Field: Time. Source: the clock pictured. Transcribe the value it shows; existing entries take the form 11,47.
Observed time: 7,00
